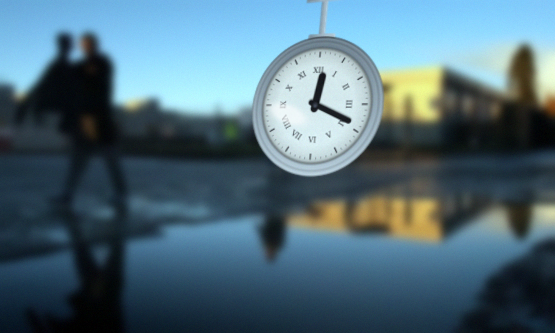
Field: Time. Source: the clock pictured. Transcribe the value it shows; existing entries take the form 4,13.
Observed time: 12,19
